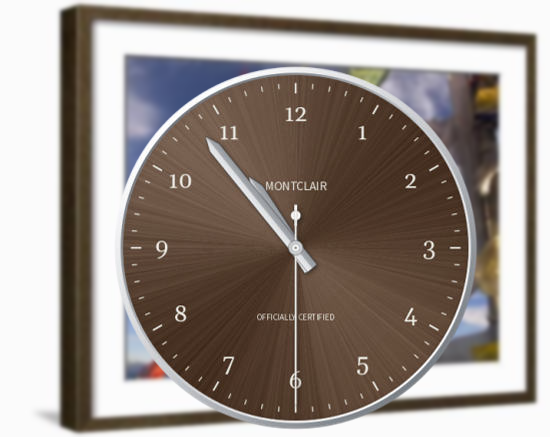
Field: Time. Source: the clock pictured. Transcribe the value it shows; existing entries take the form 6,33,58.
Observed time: 10,53,30
